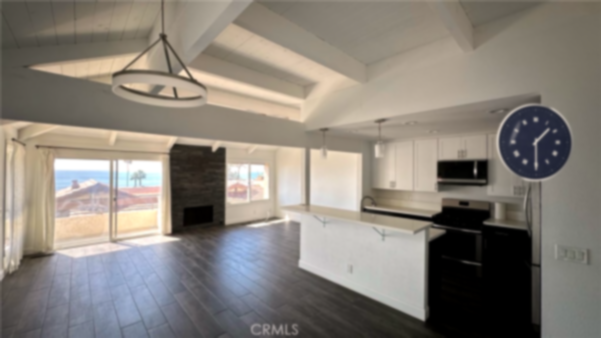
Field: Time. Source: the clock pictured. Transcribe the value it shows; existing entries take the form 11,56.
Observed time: 1,30
